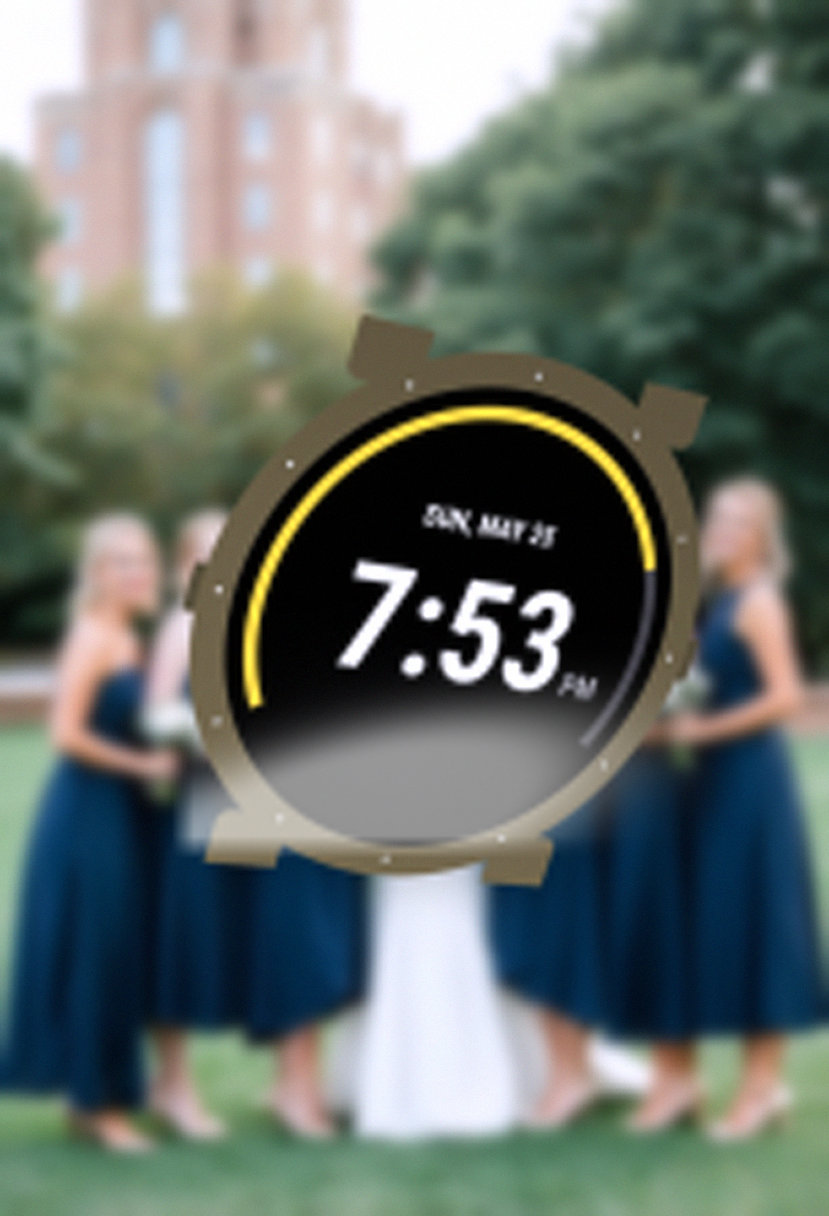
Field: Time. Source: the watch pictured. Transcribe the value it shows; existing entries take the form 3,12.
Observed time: 7,53
